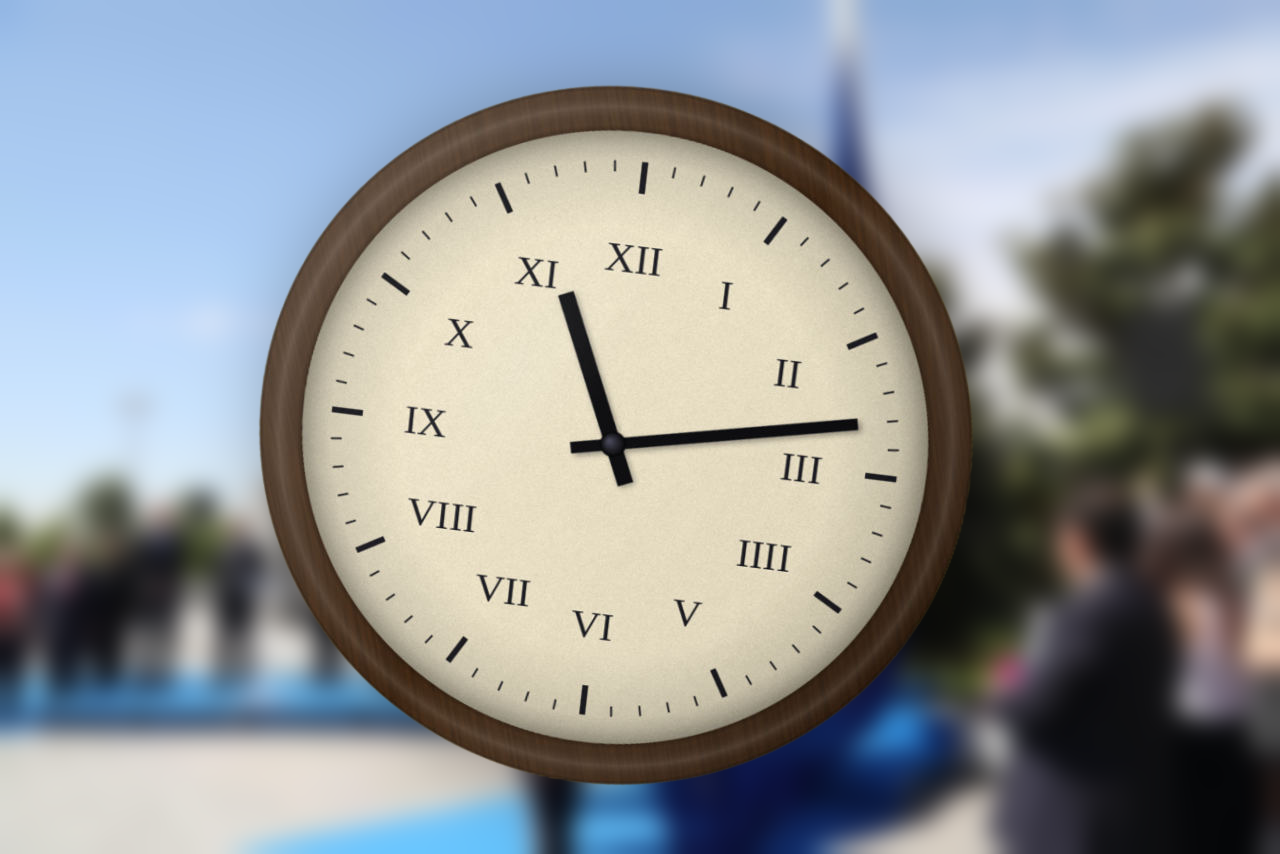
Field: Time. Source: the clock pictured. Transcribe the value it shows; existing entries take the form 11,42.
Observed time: 11,13
